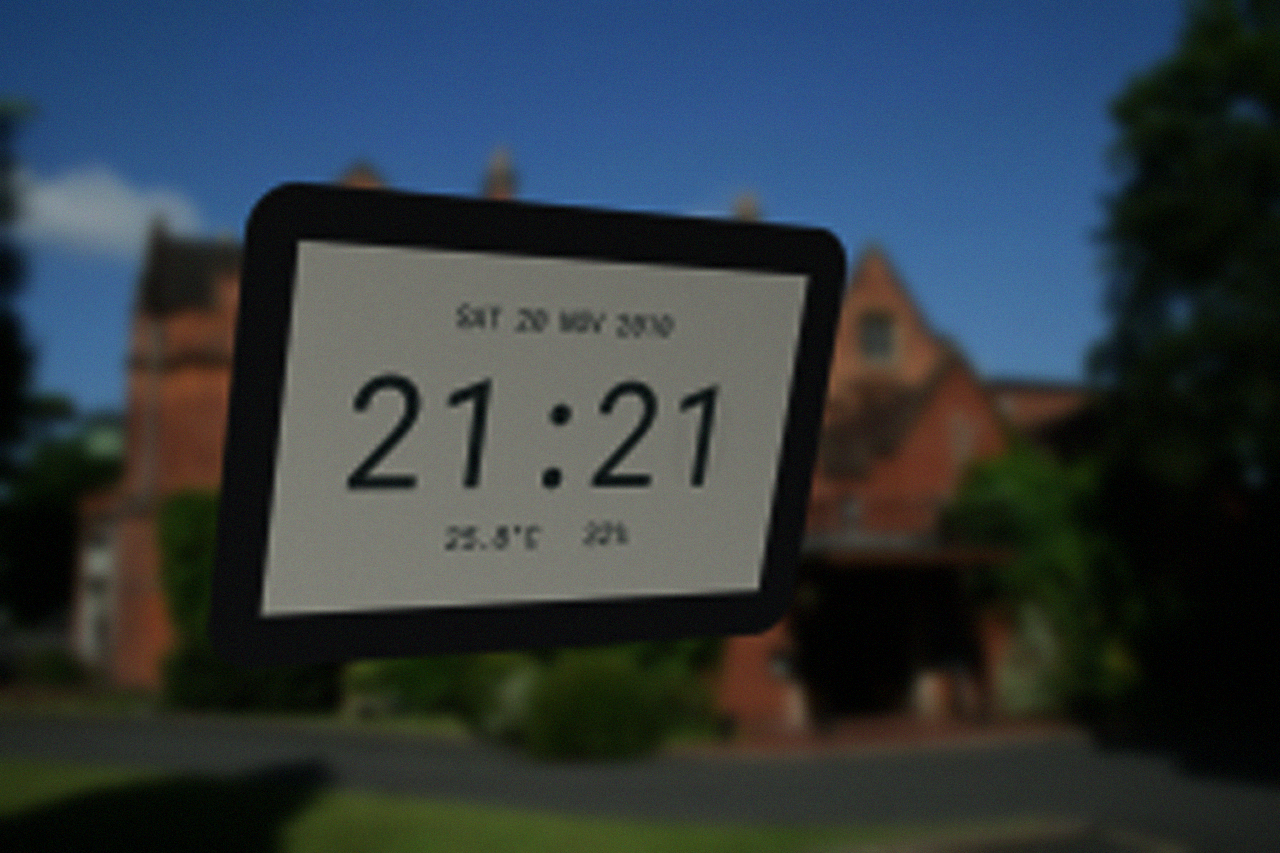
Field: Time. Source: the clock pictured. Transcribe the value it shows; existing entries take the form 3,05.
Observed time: 21,21
